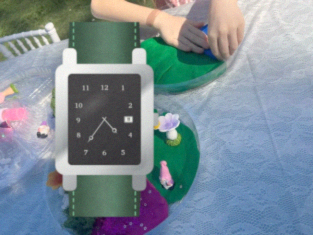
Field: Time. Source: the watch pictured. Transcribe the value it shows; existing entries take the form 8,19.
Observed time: 4,36
